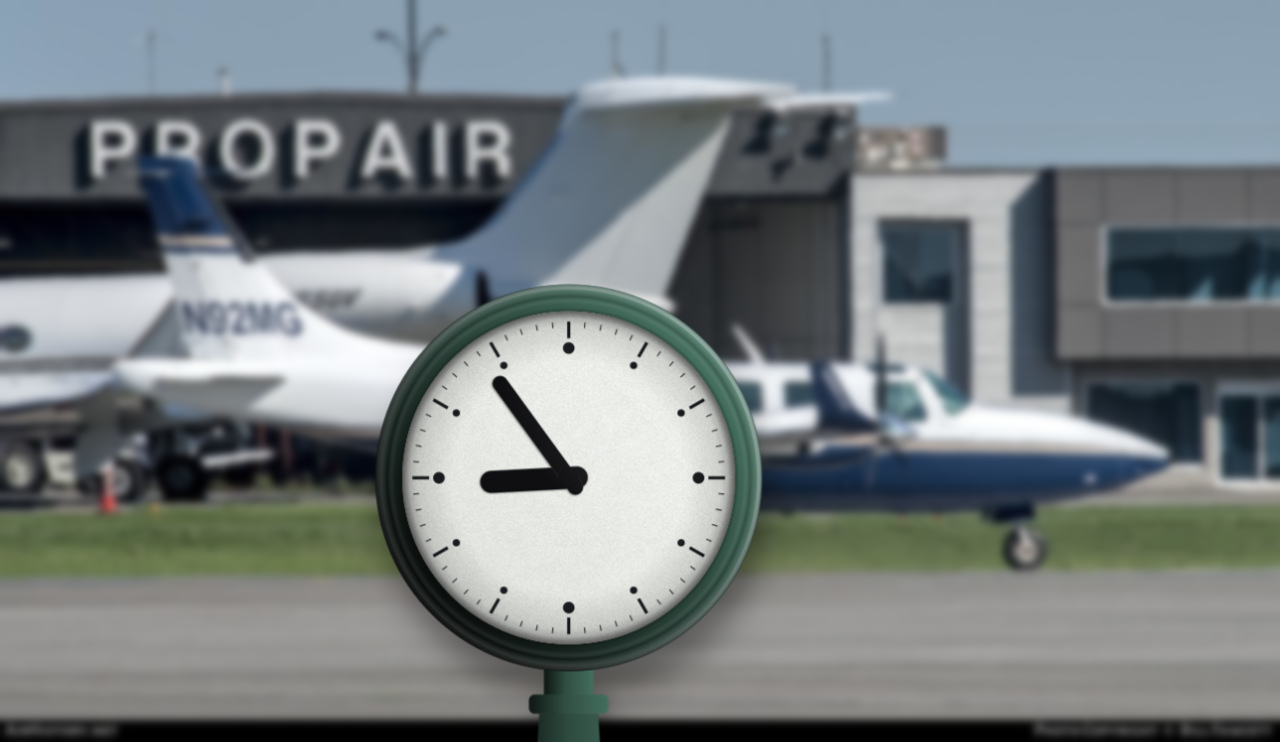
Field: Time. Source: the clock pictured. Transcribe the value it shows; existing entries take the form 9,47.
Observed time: 8,54
